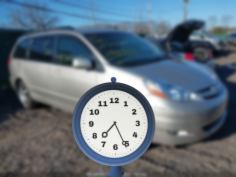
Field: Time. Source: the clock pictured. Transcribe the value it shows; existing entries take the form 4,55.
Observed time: 7,26
